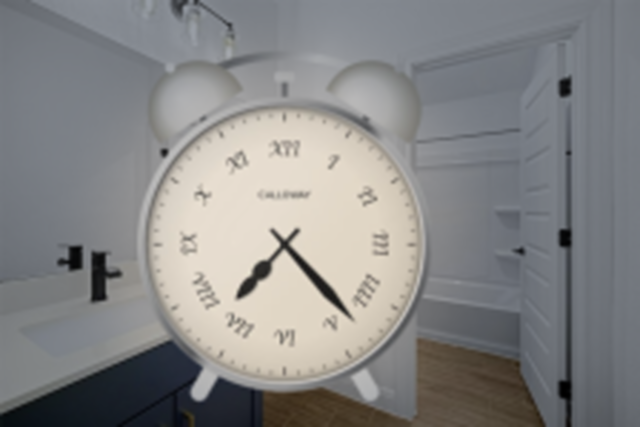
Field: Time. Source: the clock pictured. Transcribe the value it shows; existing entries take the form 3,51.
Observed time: 7,23
